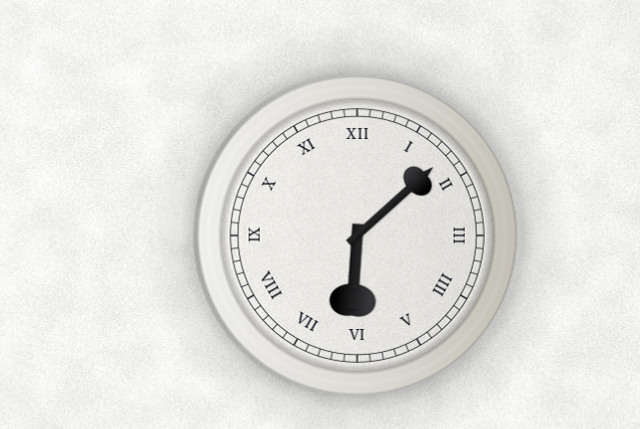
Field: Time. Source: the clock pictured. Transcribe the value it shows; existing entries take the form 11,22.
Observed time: 6,08
